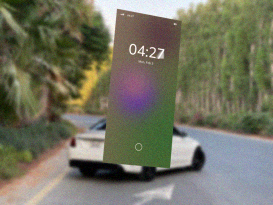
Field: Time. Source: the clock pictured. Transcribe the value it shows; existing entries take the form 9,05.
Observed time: 4,27
